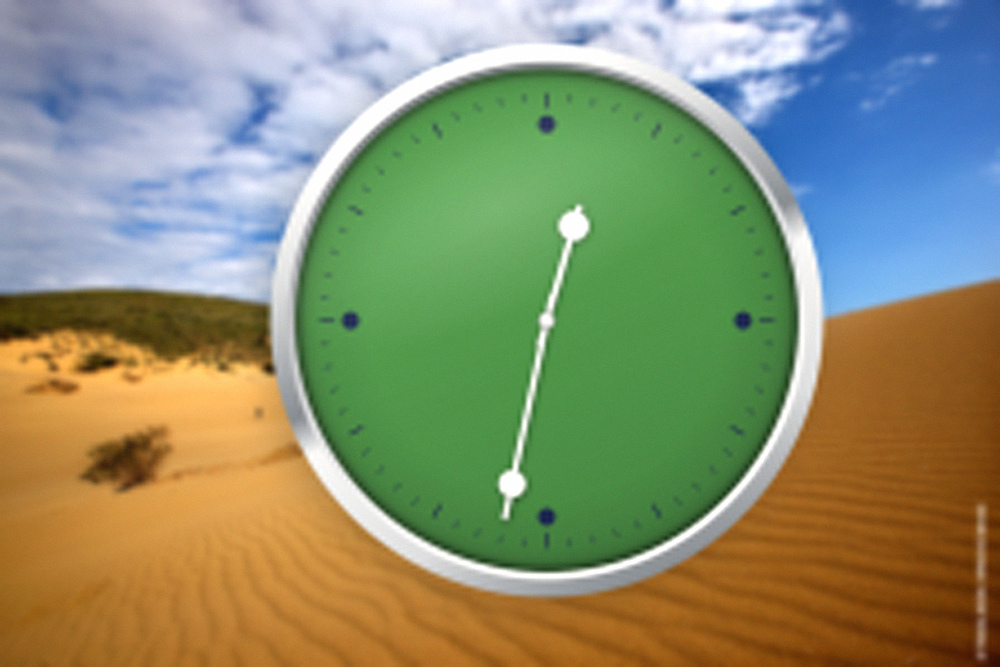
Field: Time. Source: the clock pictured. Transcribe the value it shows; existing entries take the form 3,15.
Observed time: 12,32
